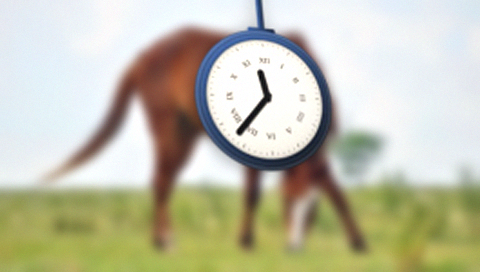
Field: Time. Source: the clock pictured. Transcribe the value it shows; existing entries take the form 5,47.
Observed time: 11,37
